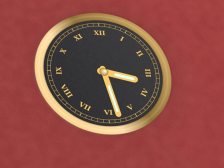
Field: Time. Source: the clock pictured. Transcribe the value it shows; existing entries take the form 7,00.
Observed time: 3,28
